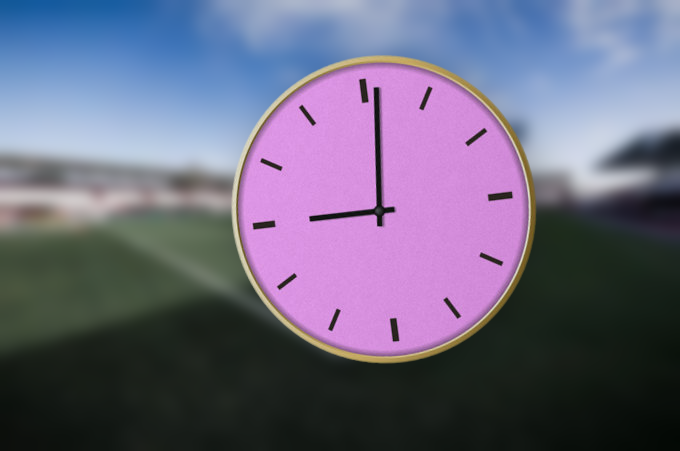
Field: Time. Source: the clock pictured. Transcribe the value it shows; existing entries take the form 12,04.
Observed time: 9,01
